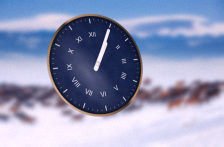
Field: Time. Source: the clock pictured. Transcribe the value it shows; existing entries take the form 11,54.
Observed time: 1,05
